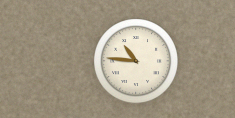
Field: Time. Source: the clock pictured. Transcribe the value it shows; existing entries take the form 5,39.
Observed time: 10,46
